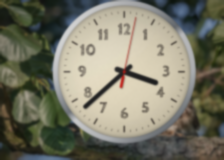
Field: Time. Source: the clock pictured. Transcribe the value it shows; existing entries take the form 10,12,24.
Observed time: 3,38,02
